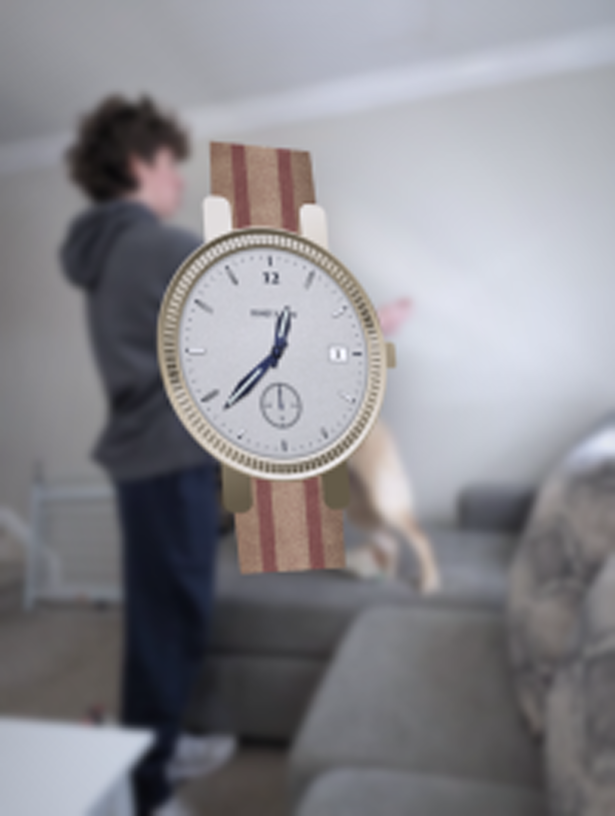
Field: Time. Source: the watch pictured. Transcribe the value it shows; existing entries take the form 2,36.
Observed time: 12,38
